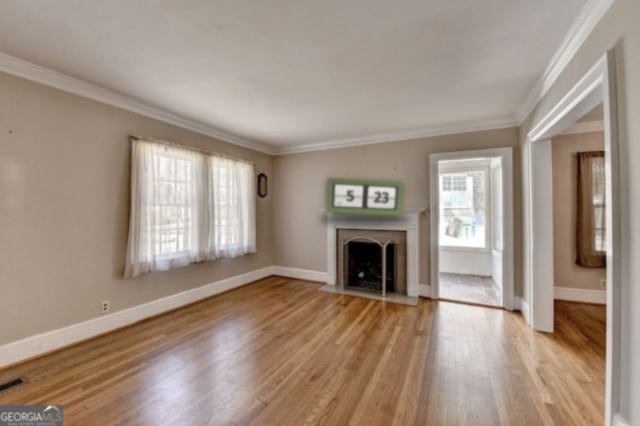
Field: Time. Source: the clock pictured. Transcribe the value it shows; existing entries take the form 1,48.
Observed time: 5,23
